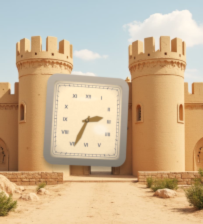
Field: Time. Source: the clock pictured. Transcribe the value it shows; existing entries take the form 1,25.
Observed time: 2,34
